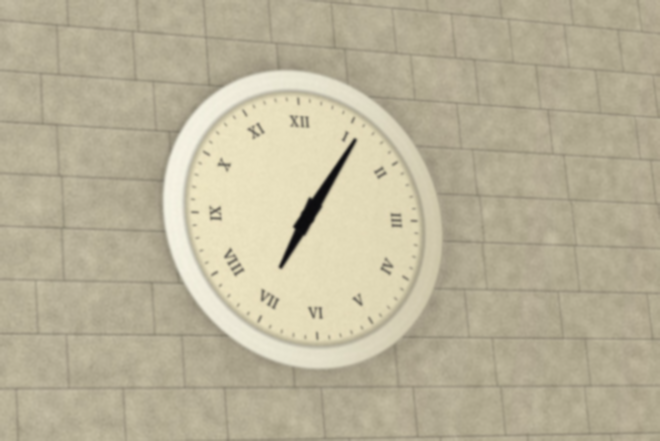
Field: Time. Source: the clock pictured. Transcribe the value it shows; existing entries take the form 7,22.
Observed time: 7,06
